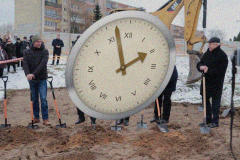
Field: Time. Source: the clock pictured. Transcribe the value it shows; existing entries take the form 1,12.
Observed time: 1,57
